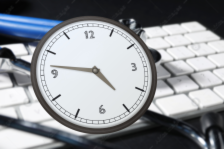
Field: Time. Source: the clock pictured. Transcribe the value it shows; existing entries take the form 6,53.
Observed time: 4,47
